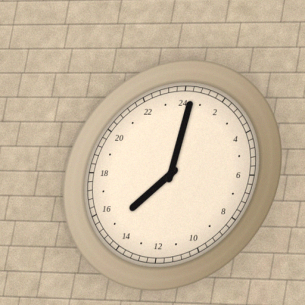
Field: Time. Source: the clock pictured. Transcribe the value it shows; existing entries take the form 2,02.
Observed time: 15,01
